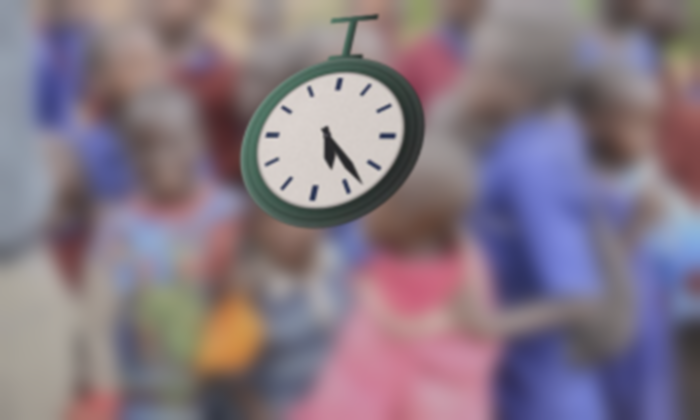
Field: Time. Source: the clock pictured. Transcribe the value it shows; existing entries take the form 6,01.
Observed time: 5,23
